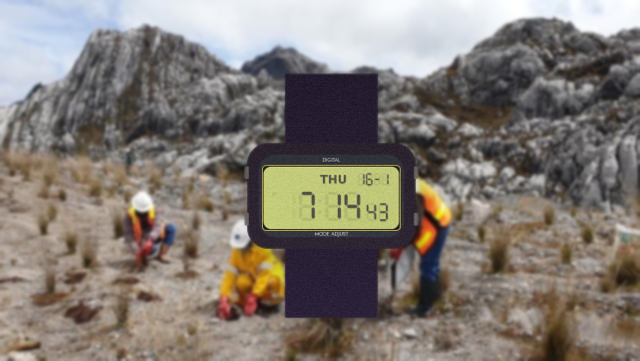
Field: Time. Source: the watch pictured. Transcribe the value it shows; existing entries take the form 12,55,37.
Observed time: 7,14,43
